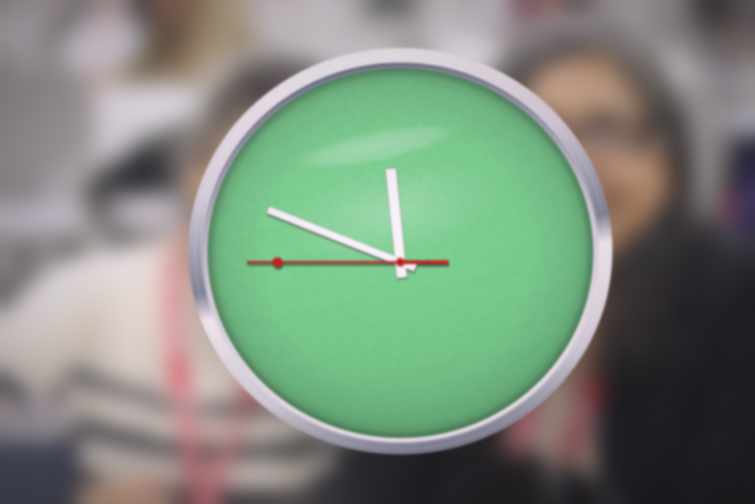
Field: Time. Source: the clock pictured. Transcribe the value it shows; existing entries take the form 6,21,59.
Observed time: 11,48,45
